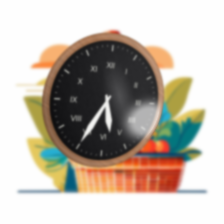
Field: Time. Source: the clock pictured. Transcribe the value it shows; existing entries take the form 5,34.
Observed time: 5,35
